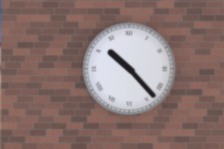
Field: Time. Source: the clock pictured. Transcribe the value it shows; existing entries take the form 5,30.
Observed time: 10,23
